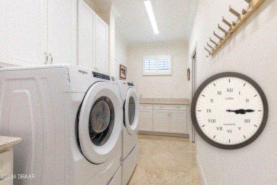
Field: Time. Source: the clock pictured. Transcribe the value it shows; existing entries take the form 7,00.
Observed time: 3,15
